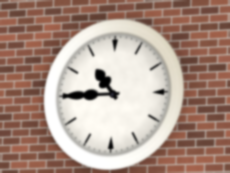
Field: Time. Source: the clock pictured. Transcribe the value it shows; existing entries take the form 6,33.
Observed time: 10,45
